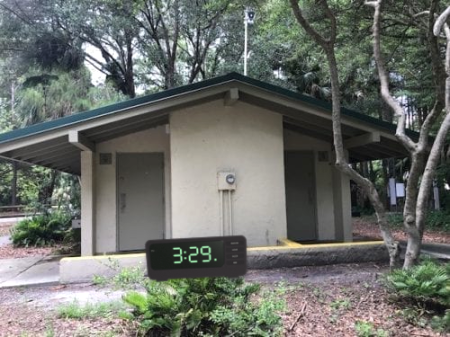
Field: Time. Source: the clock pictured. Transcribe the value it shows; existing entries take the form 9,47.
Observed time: 3,29
